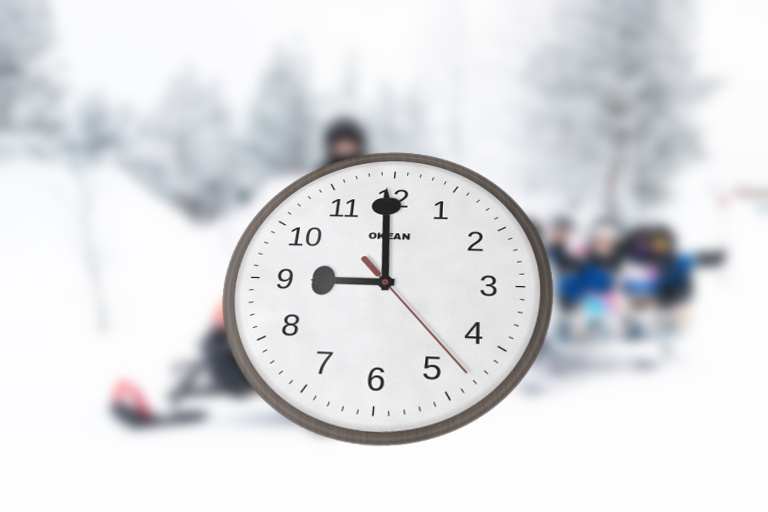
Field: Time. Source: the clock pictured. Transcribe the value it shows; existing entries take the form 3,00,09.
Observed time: 8,59,23
